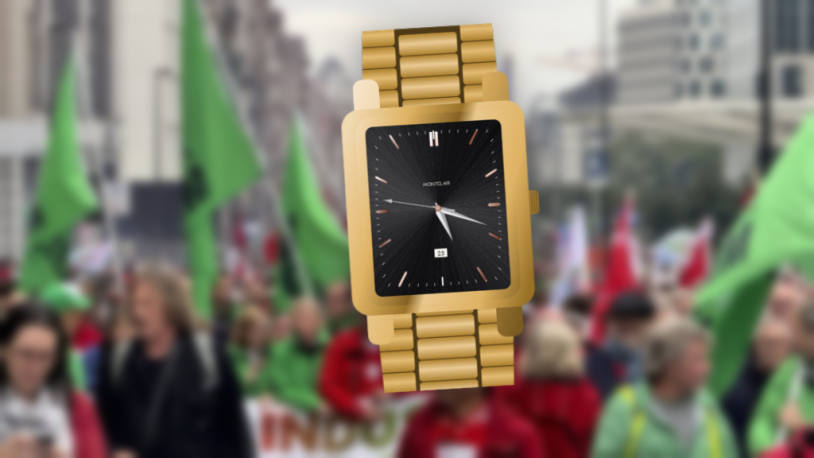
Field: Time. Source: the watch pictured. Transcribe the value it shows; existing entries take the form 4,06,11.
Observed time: 5,18,47
